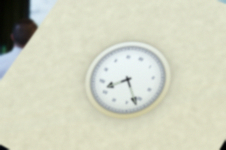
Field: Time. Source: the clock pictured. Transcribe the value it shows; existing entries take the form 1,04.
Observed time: 7,22
